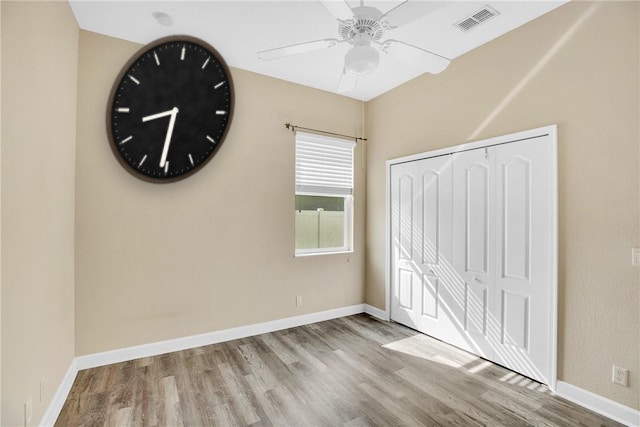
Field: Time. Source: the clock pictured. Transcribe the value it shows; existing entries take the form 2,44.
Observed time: 8,31
